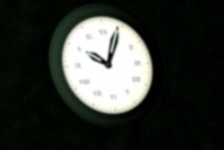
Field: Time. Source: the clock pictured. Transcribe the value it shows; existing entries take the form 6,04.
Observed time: 10,04
